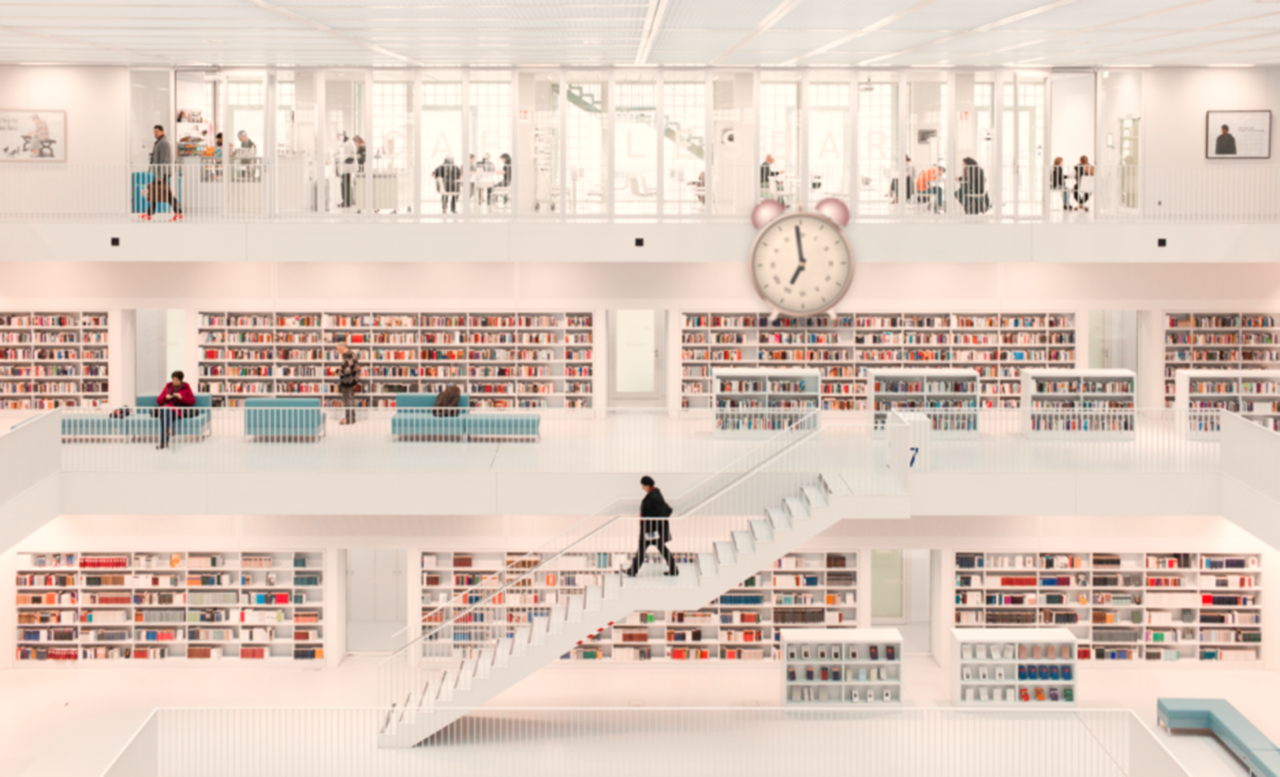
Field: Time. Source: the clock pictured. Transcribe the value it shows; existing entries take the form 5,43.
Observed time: 6,59
